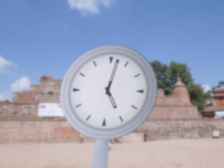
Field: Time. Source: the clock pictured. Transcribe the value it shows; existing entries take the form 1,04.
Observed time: 5,02
